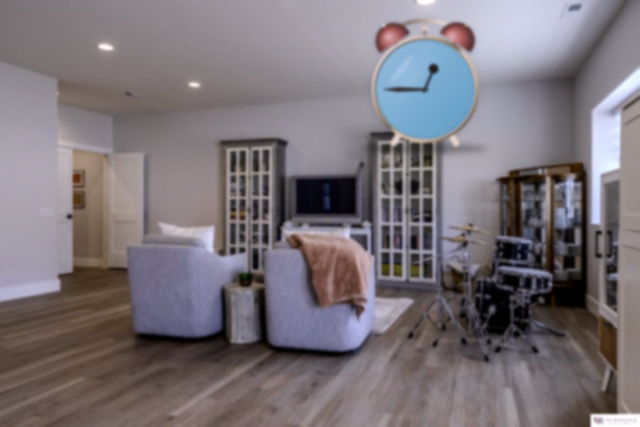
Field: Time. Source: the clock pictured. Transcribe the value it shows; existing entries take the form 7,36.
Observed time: 12,45
